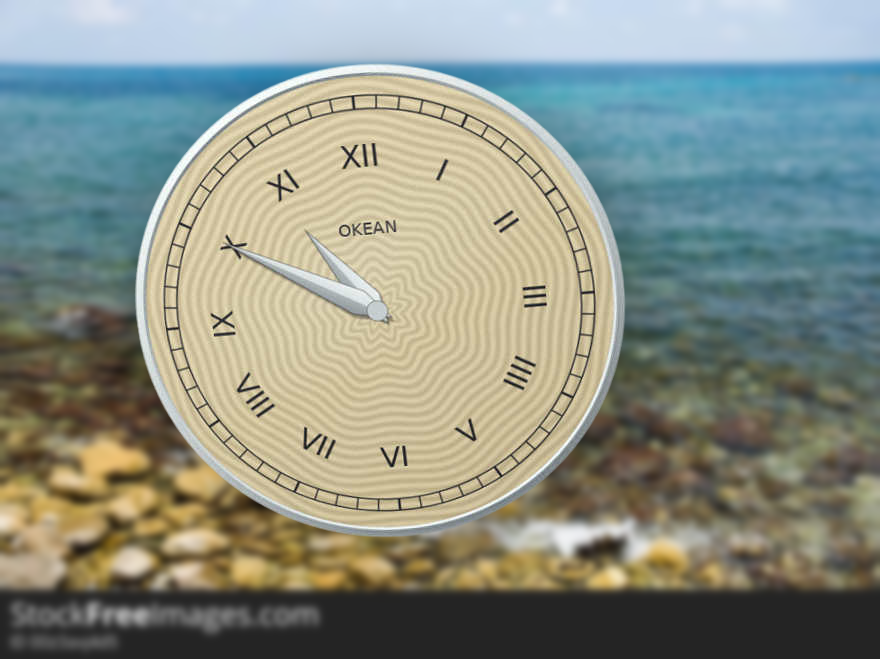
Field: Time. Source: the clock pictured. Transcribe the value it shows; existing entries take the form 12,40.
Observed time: 10,50
